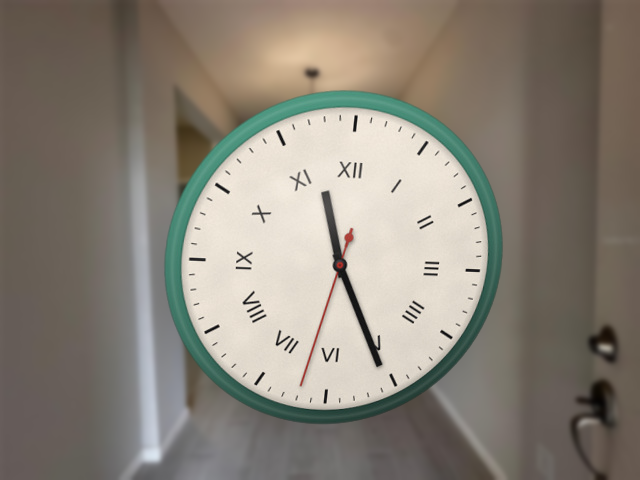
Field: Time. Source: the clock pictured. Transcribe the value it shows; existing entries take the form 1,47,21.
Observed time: 11,25,32
